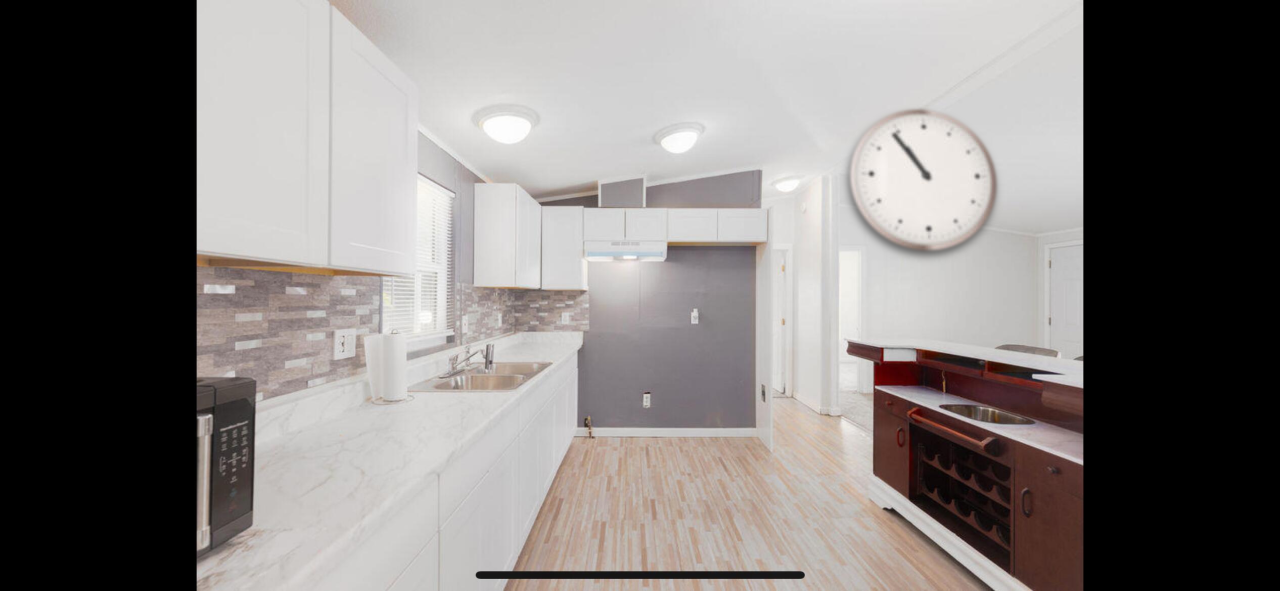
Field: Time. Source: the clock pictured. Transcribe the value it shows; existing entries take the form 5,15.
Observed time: 10,54
